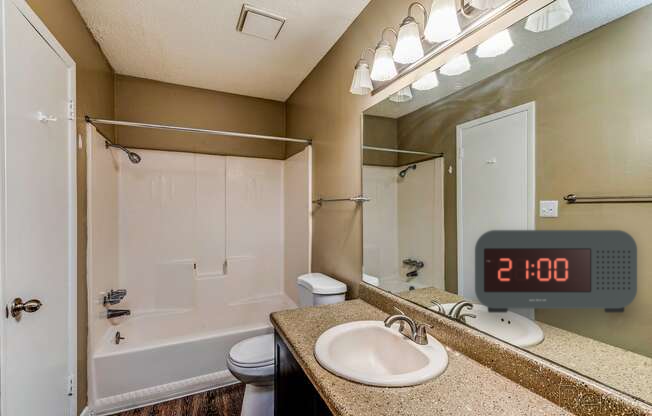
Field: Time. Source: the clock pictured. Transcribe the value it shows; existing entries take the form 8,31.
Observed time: 21,00
